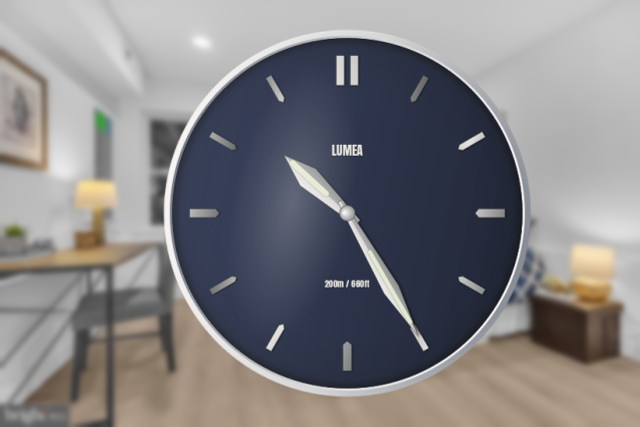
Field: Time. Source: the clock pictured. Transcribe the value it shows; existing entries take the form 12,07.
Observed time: 10,25
